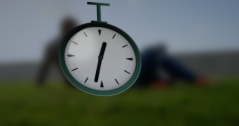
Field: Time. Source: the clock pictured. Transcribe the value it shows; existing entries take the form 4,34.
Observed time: 12,32
